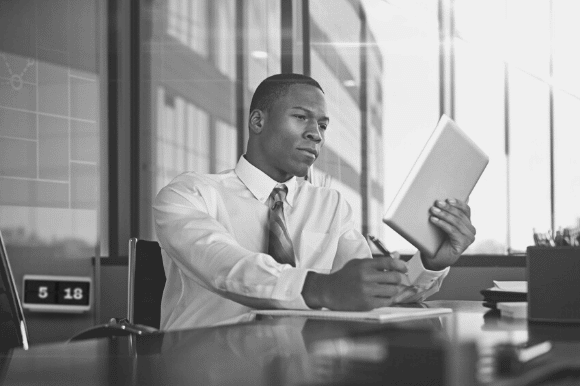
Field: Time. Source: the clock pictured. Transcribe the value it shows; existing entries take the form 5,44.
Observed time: 5,18
